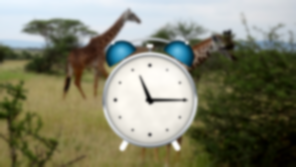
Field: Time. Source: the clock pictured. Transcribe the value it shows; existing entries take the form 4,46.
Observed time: 11,15
